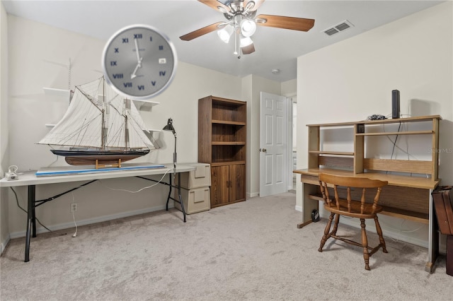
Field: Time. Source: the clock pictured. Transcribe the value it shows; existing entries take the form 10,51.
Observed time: 6,59
